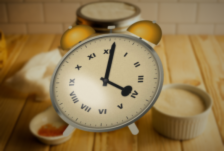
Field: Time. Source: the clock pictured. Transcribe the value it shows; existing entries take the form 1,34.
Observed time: 4,01
